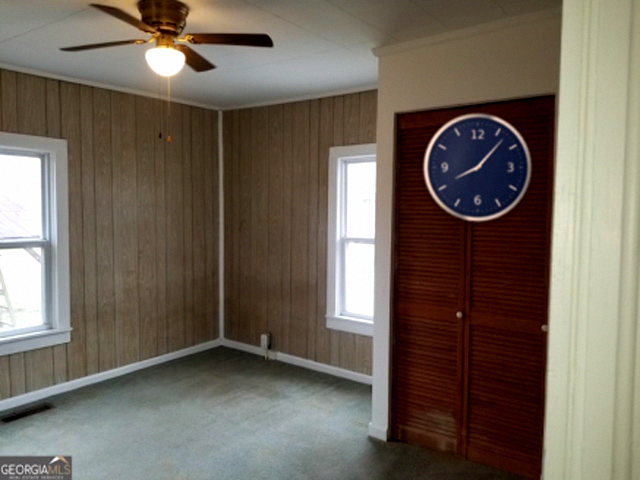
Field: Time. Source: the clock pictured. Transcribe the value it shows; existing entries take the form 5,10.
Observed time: 8,07
